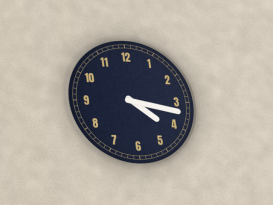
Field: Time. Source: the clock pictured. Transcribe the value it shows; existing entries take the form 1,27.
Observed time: 4,17
